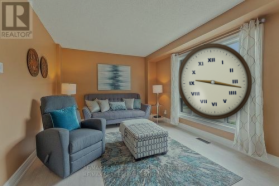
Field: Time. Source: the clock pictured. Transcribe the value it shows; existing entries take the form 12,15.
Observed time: 9,17
